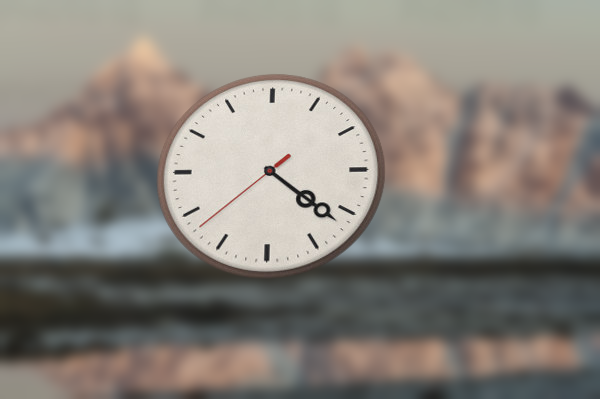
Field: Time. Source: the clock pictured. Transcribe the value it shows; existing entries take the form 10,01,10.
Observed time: 4,21,38
